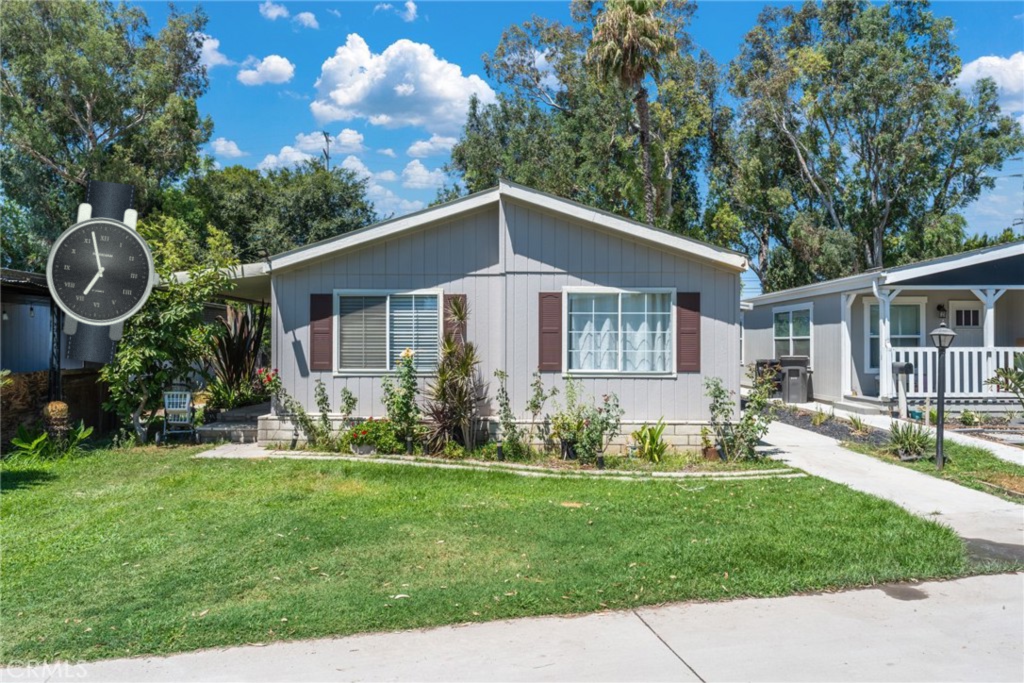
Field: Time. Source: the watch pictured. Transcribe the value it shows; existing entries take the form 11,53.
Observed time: 6,57
